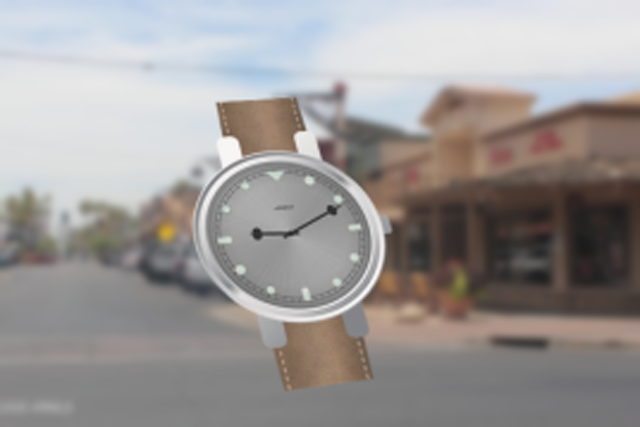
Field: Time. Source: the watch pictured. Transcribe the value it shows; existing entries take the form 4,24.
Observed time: 9,11
